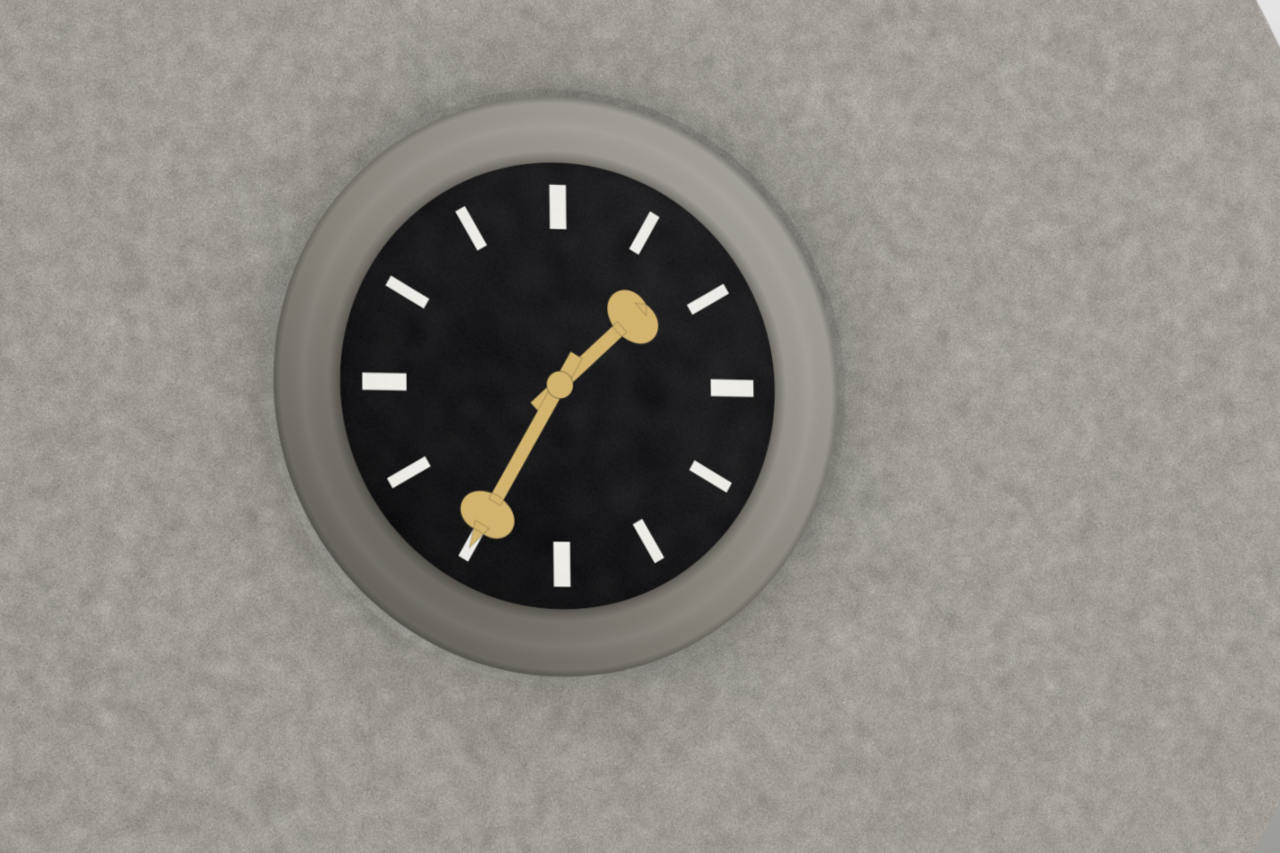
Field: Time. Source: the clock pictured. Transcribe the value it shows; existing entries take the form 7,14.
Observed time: 1,35
